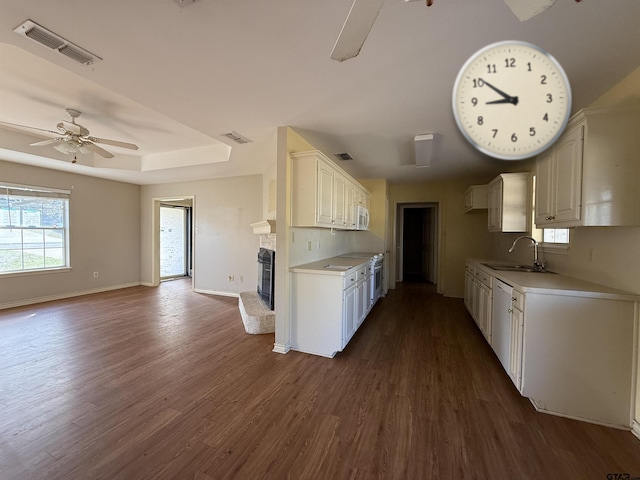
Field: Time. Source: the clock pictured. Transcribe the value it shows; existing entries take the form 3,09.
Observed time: 8,51
